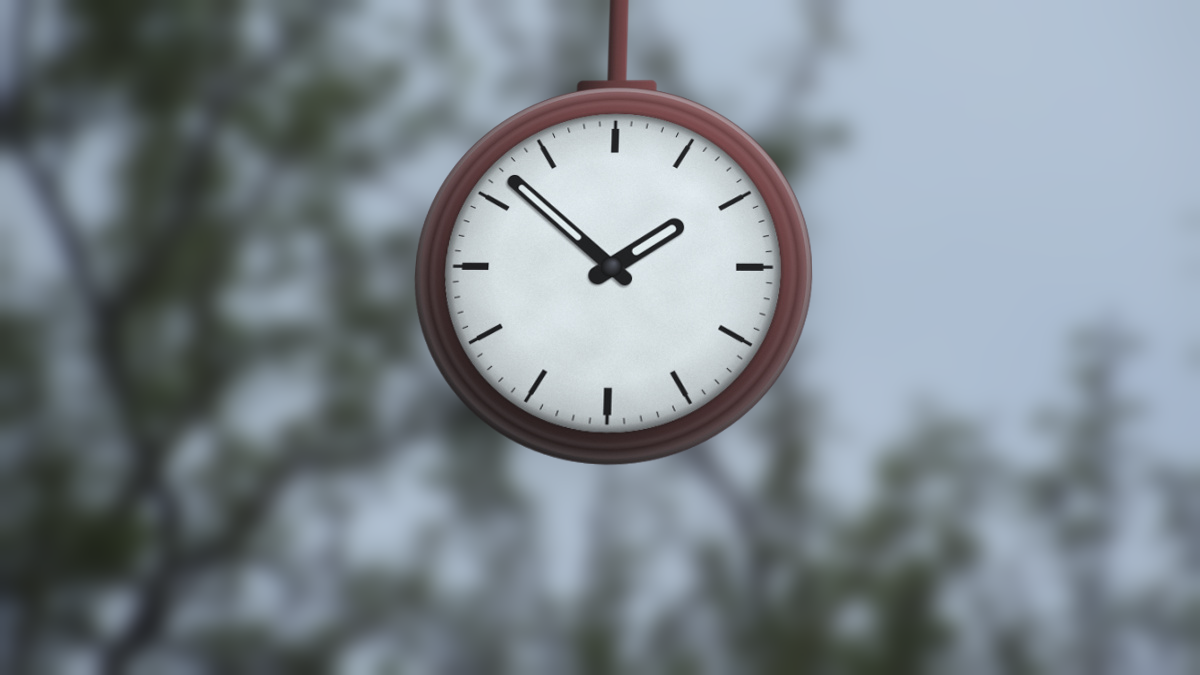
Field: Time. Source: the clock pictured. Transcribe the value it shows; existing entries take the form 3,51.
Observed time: 1,52
